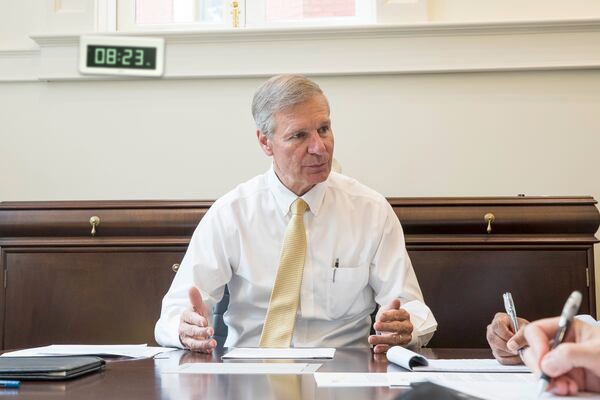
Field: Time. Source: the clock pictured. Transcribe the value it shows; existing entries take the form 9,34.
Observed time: 8,23
